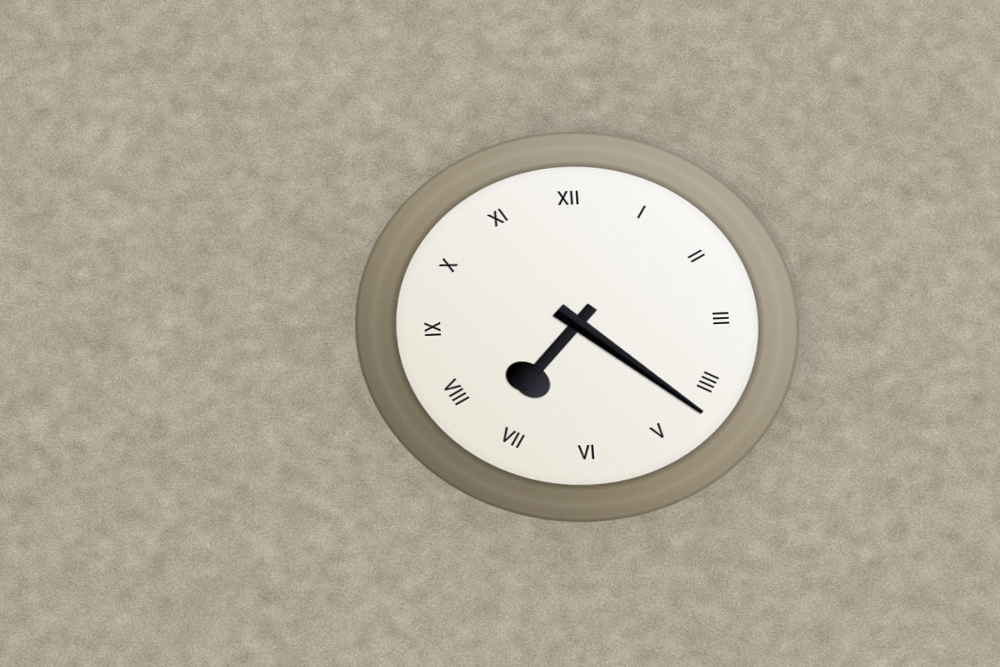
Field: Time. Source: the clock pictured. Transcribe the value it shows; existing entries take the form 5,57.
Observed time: 7,22
